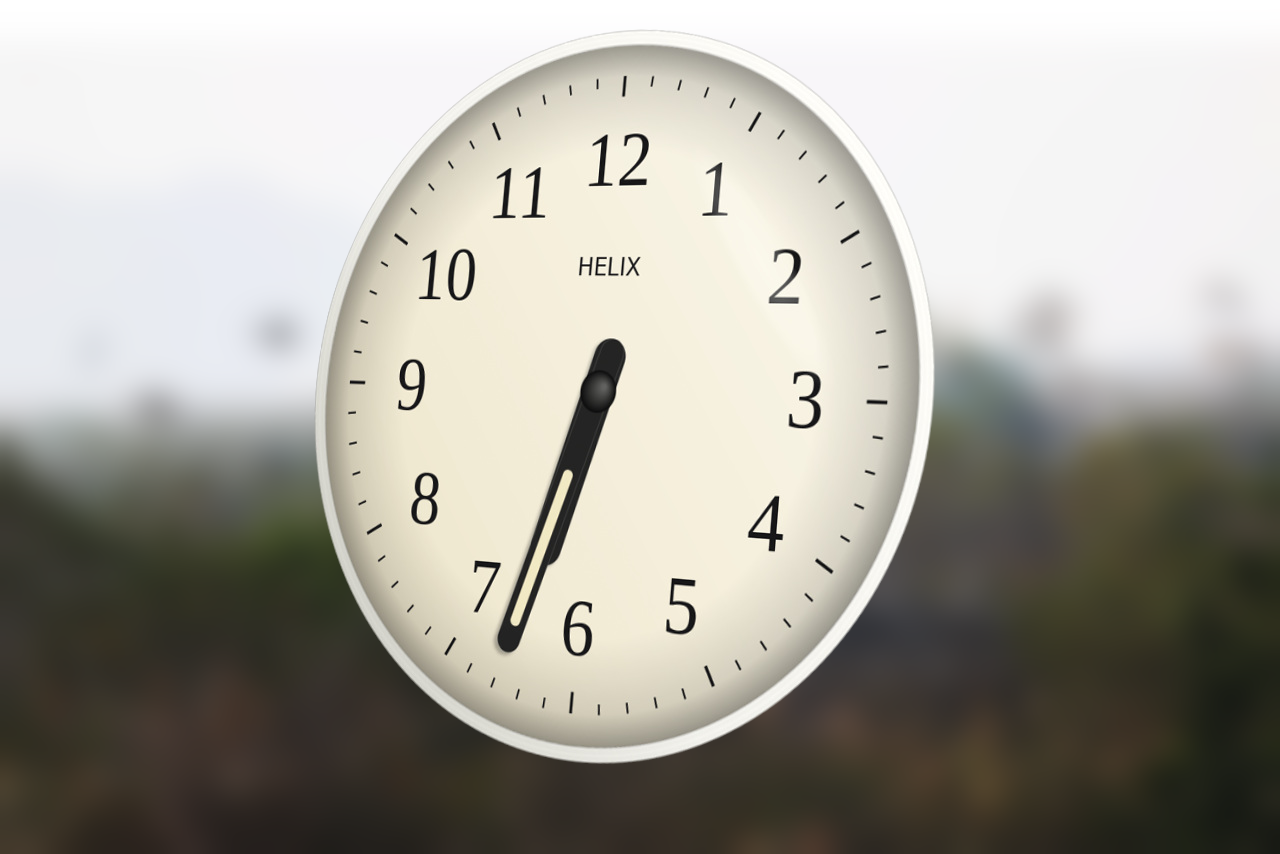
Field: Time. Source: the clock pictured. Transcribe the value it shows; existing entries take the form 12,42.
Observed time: 6,33
